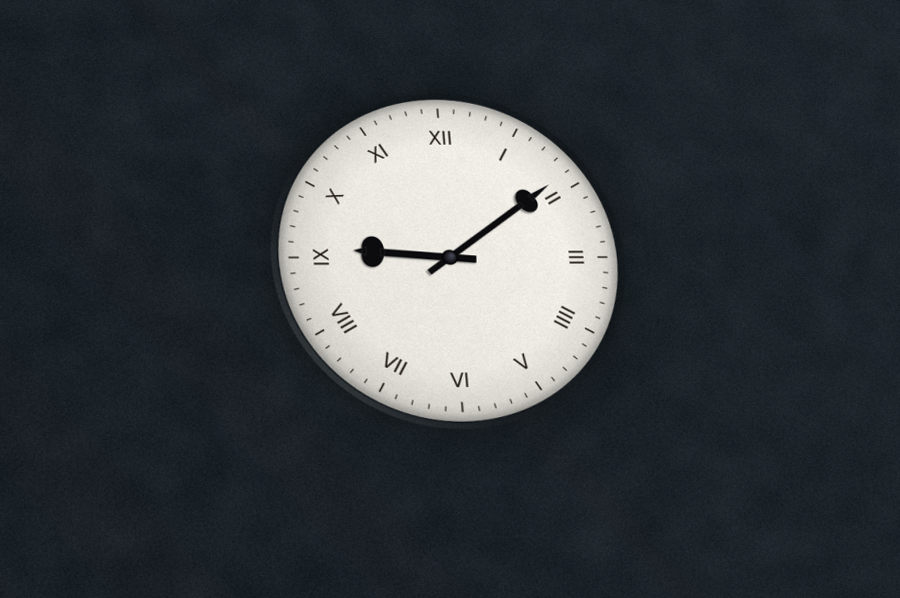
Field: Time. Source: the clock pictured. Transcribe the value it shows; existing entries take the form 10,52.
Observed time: 9,09
